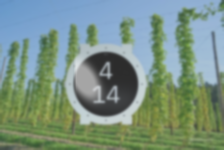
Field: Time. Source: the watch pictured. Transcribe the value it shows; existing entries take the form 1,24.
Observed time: 4,14
